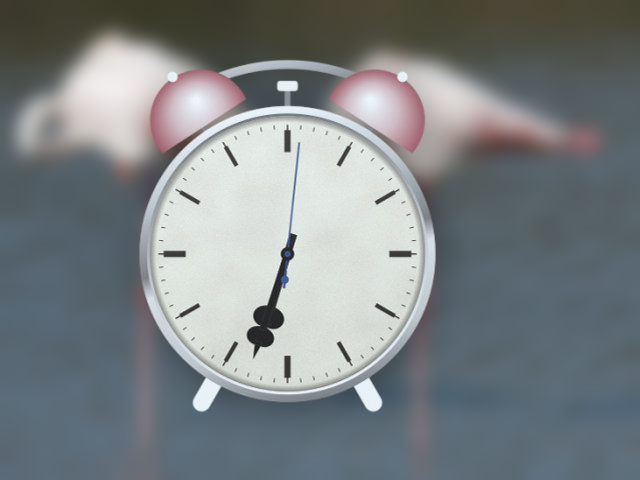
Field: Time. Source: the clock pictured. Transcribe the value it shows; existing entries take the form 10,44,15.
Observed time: 6,33,01
